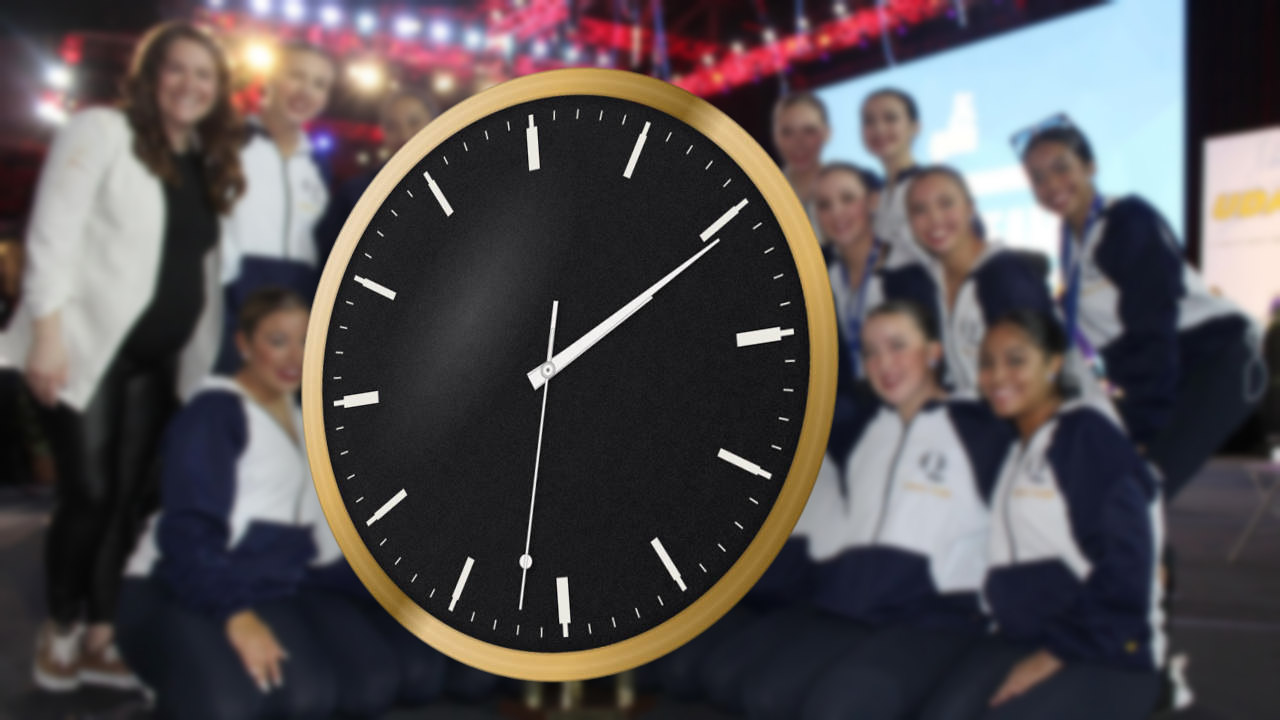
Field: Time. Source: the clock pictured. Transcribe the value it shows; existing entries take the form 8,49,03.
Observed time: 2,10,32
